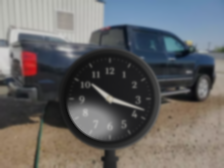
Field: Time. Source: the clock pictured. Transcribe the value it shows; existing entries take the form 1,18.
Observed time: 10,18
